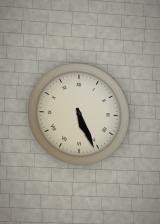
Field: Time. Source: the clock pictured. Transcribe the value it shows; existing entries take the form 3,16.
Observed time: 5,26
